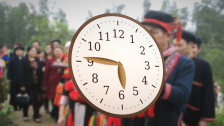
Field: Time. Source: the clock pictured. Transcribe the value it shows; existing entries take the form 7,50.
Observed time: 5,46
